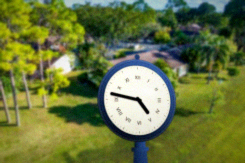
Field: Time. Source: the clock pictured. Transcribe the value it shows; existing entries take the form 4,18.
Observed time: 4,47
